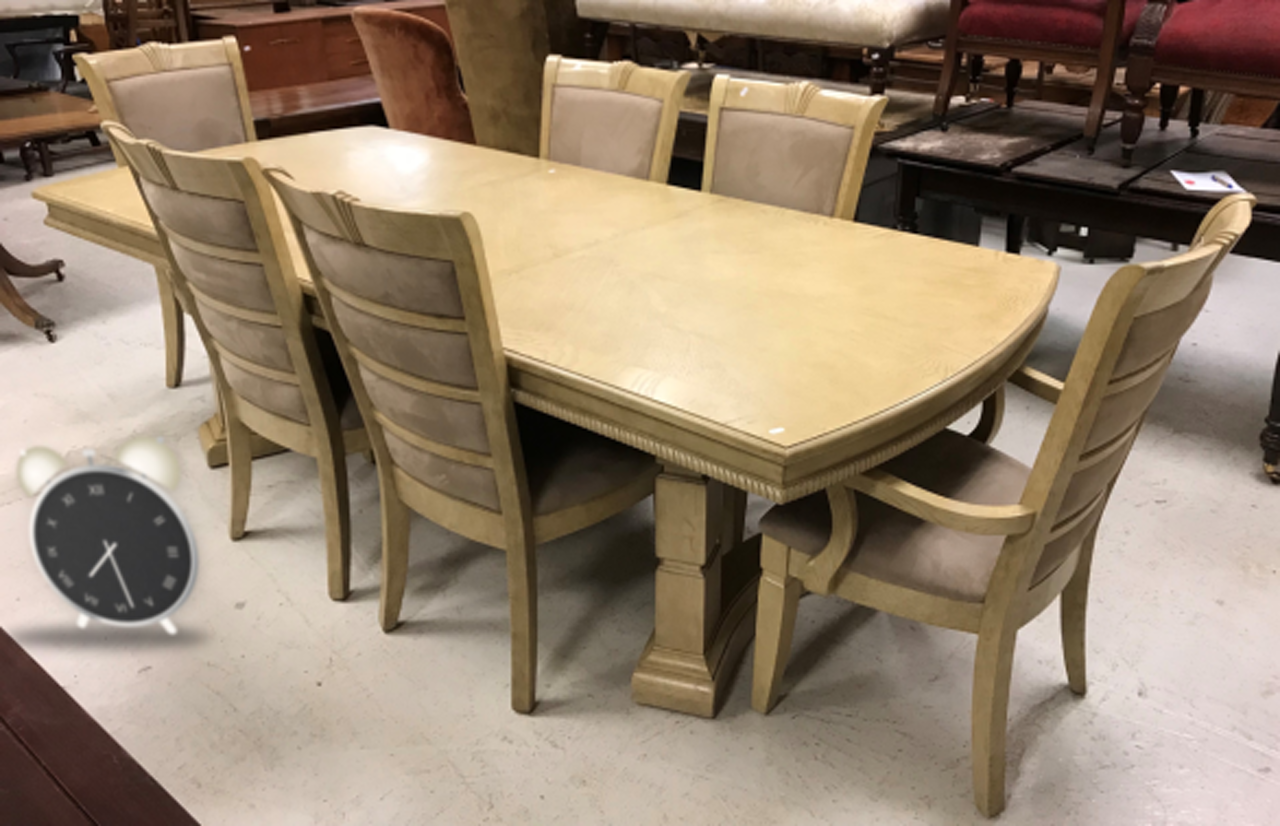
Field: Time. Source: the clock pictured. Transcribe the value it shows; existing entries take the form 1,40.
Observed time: 7,28
